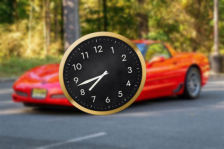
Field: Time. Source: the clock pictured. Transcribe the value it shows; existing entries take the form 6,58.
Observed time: 7,43
